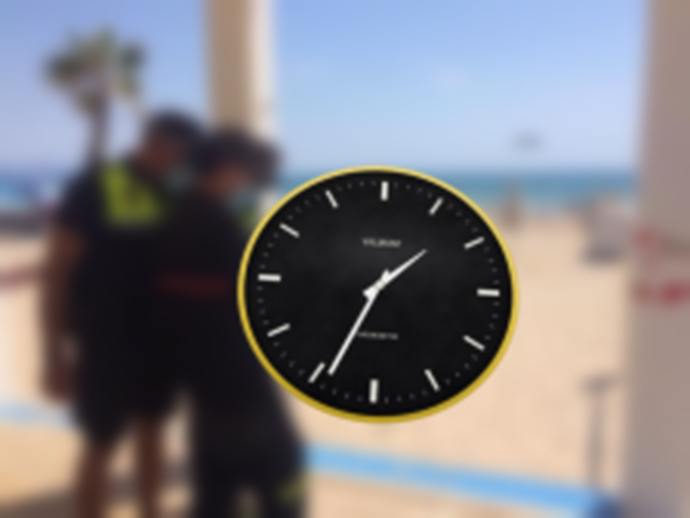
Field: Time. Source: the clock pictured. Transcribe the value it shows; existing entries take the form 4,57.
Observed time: 1,34
